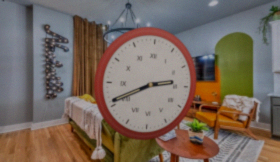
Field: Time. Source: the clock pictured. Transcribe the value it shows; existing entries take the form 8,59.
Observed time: 2,41
